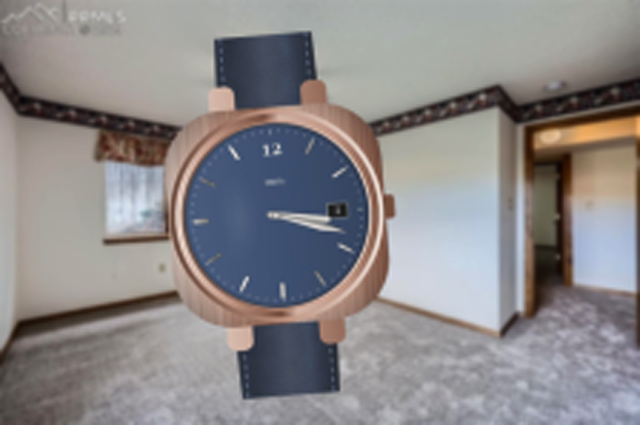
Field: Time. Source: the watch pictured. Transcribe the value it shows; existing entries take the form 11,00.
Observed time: 3,18
